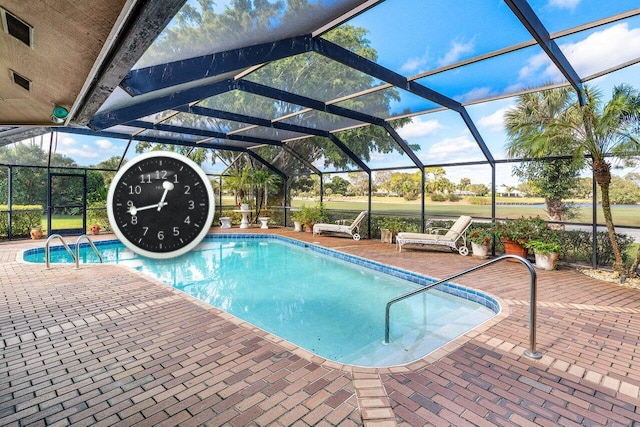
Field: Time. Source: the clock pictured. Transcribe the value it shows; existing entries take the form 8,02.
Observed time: 12,43
